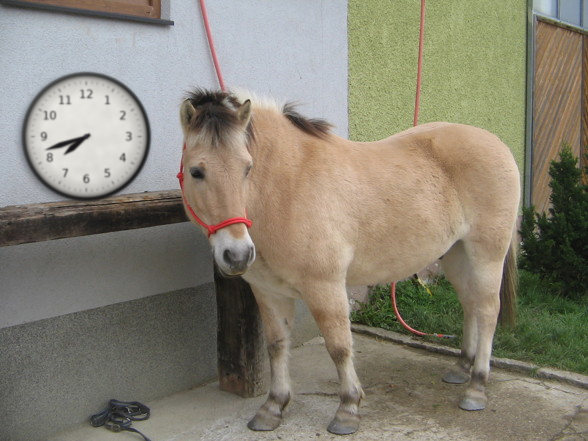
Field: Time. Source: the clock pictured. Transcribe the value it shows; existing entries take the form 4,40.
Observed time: 7,42
